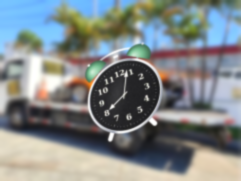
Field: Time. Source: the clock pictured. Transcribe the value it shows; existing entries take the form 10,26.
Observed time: 8,03
